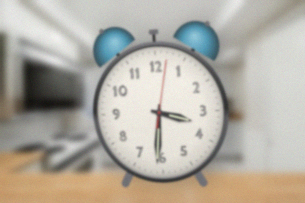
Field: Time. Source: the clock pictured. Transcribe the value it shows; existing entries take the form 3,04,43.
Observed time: 3,31,02
